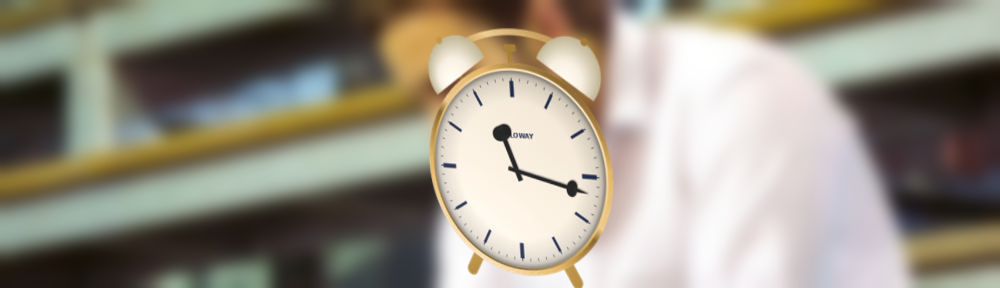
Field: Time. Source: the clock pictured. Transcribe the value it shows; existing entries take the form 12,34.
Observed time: 11,17
